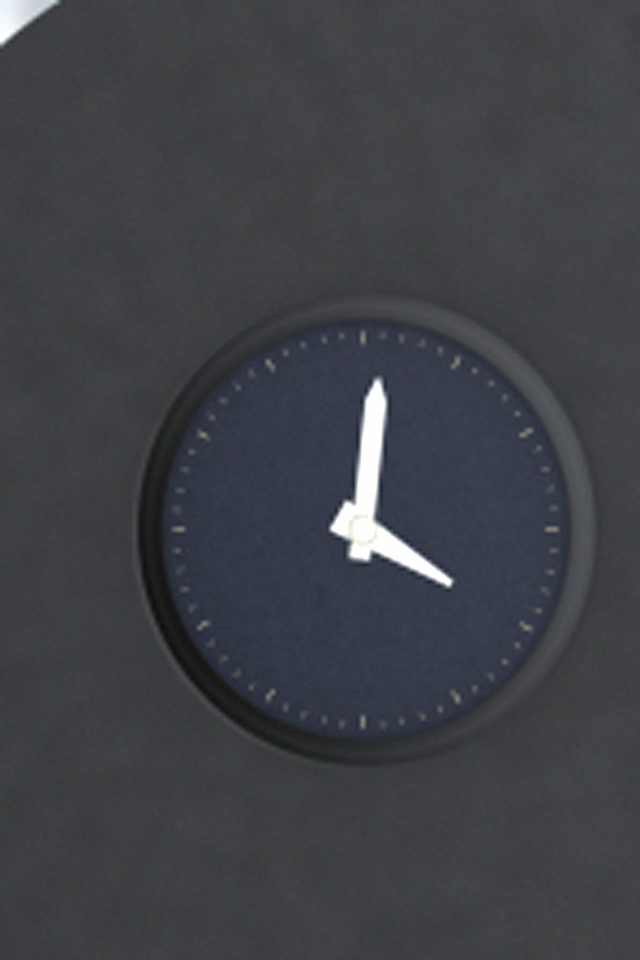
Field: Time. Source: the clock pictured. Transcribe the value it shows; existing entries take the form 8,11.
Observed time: 4,01
